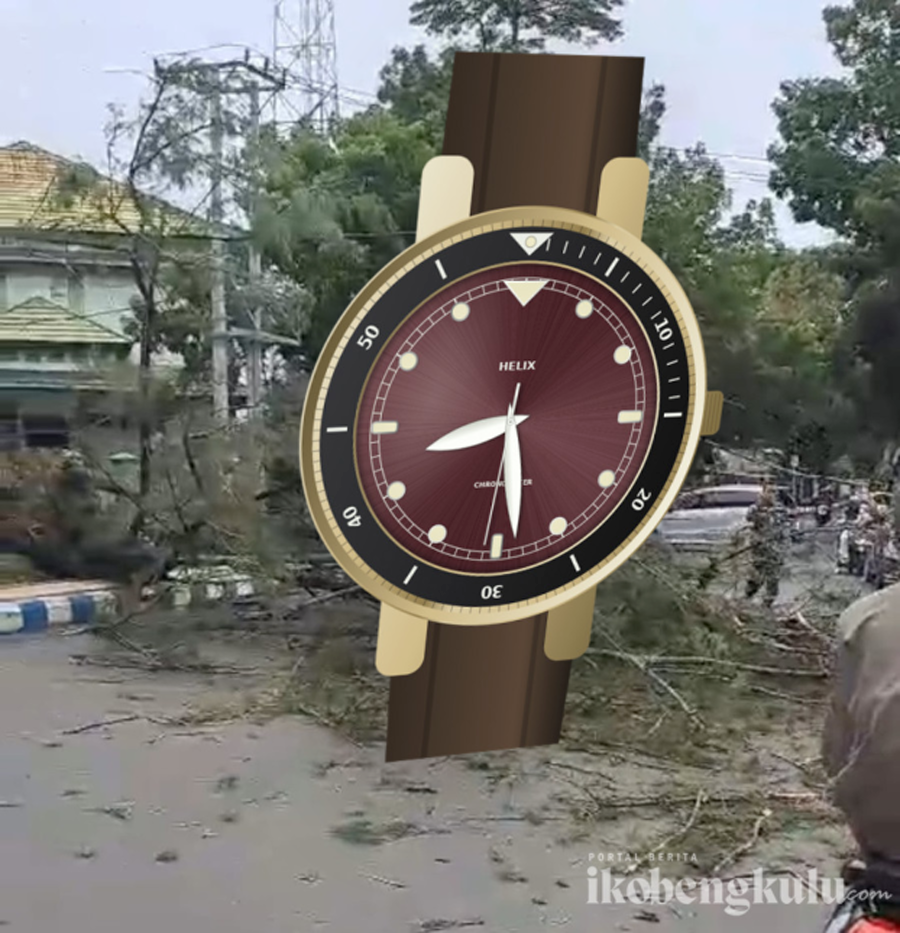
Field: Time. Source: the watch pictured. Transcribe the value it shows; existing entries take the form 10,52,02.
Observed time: 8,28,31
